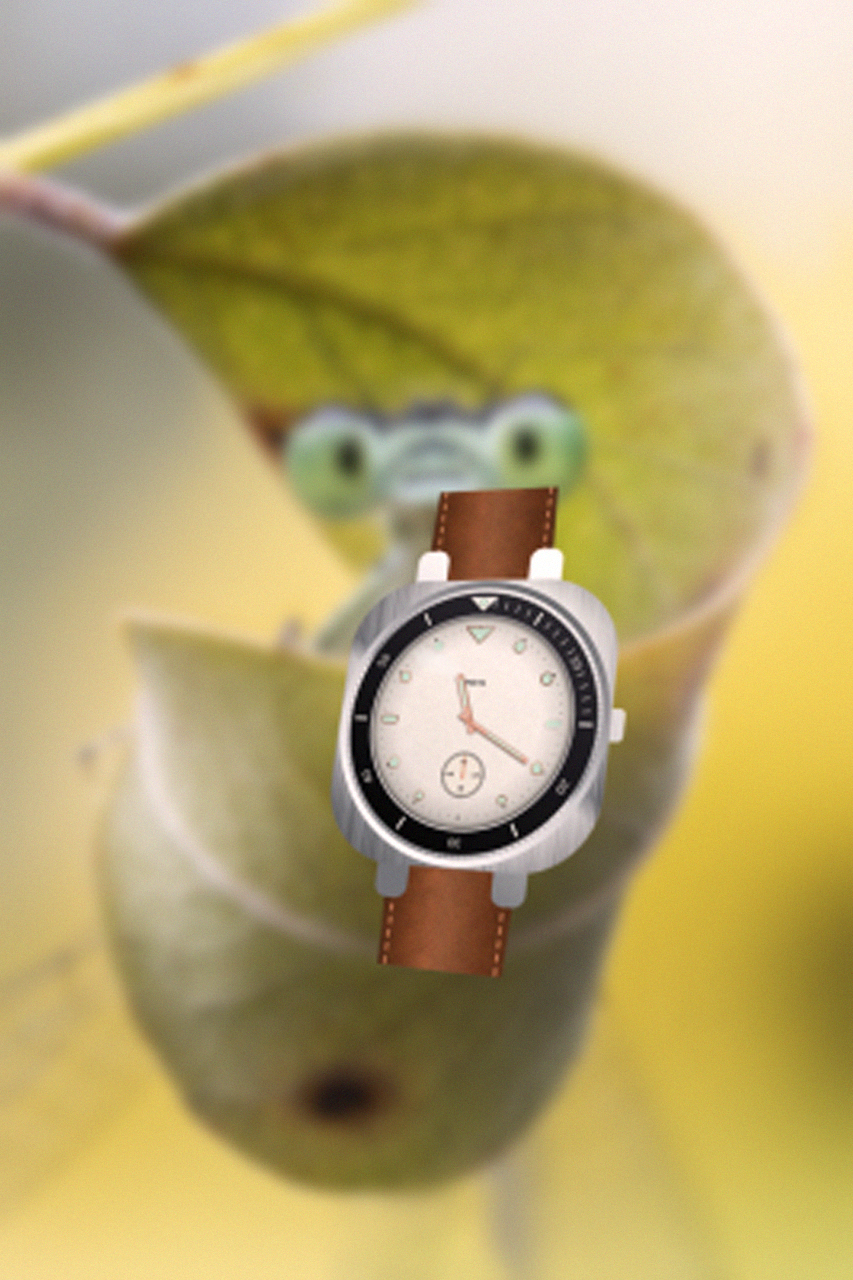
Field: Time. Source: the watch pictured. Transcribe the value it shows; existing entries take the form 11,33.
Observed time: 11,20
